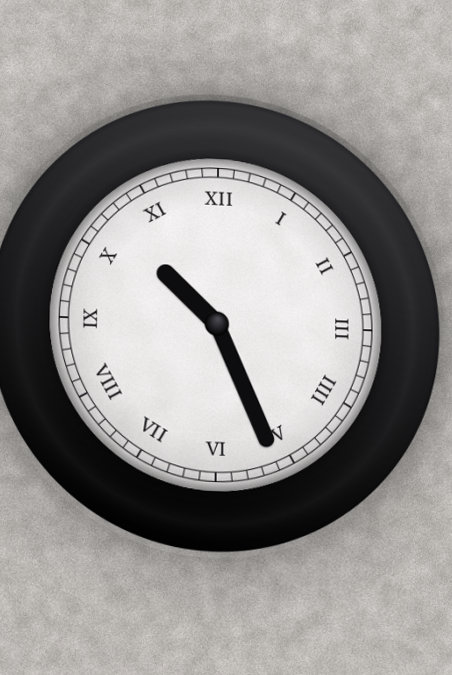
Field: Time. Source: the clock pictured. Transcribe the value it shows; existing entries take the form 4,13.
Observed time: 10,26
